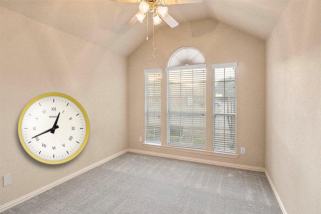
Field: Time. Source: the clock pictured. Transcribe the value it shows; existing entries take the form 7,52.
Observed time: 12,41
